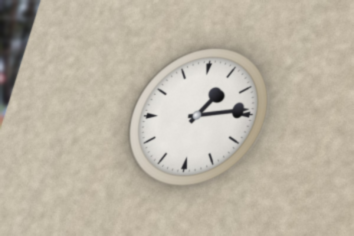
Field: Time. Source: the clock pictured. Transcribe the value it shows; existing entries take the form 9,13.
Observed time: 1,14
